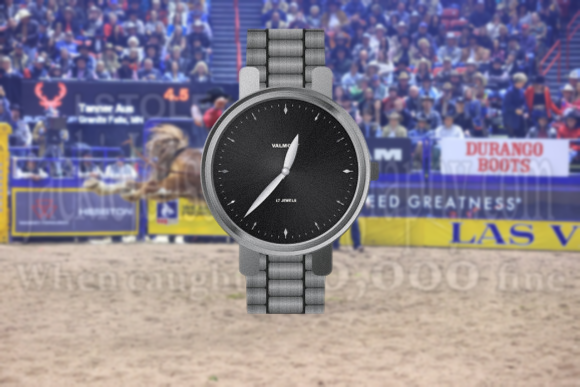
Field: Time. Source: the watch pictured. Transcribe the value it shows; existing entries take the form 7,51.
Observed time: 12,37
